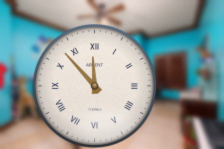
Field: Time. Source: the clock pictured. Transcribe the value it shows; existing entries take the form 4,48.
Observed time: 11,53
